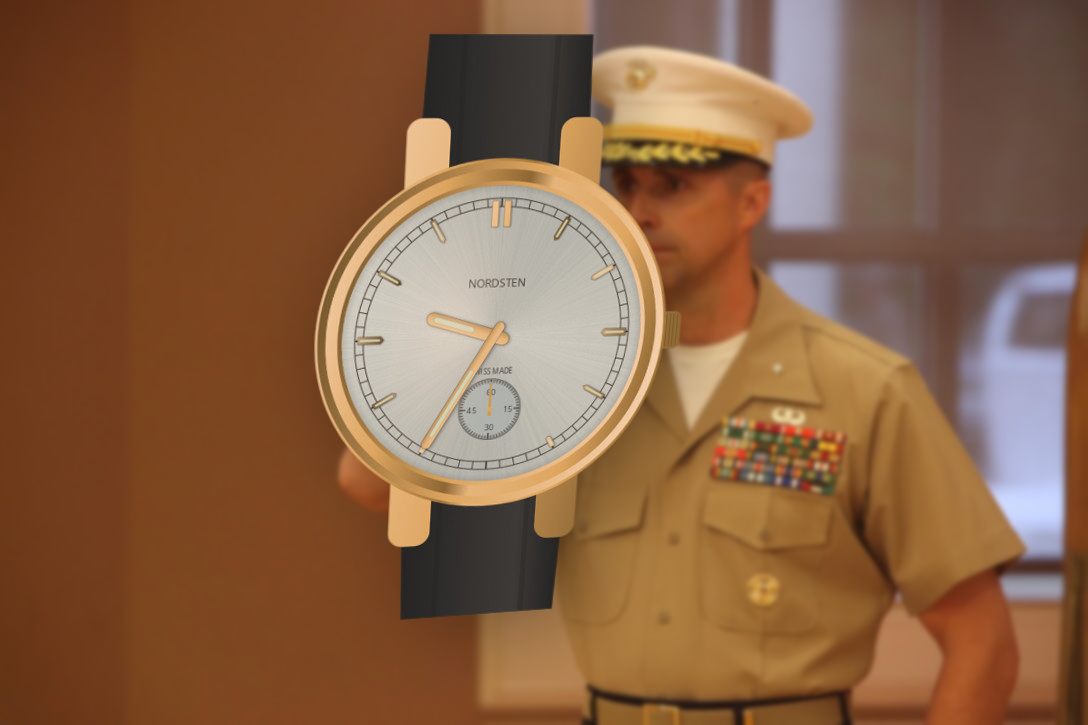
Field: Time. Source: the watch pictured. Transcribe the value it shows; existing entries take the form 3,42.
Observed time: 9,35
